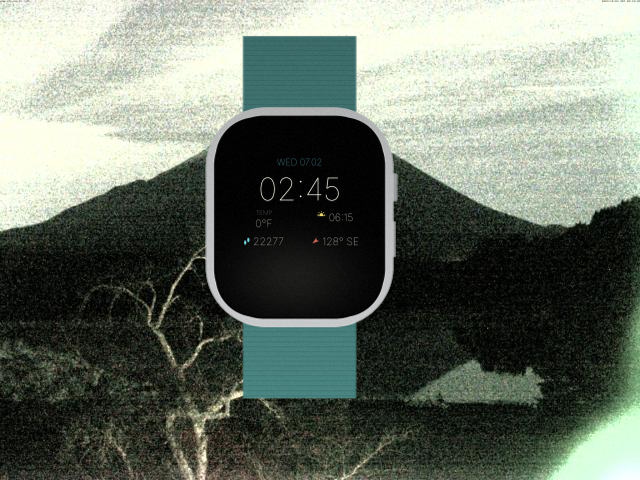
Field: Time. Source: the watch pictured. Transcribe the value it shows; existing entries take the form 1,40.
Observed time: 2,45
